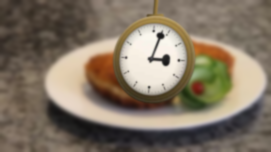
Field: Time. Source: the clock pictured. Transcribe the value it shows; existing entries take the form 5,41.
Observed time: 3,03
